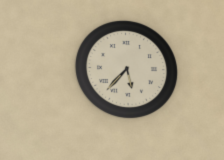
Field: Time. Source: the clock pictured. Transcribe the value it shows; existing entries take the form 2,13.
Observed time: 5,37
